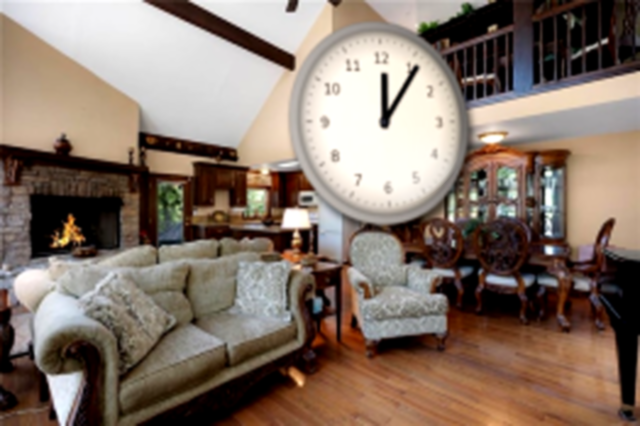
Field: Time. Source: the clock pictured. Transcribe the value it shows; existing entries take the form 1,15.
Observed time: 12,06
